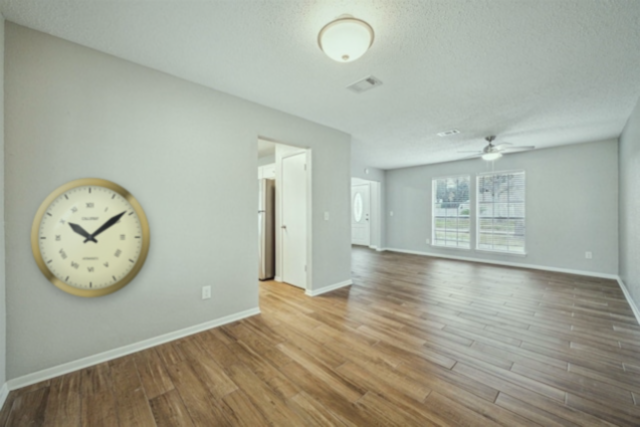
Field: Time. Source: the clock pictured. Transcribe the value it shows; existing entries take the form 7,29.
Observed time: 10,09
